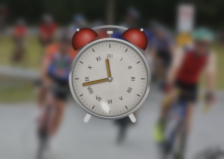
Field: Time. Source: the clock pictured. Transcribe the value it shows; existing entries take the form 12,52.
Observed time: 11,43
